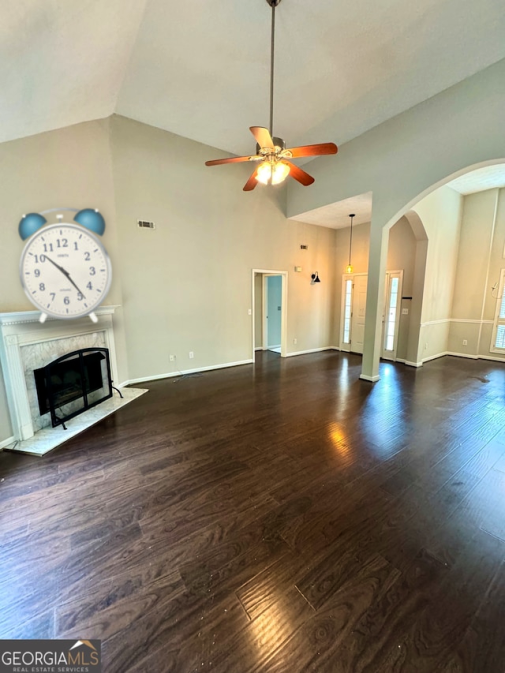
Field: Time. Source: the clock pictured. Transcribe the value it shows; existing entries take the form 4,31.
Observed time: 10,24
